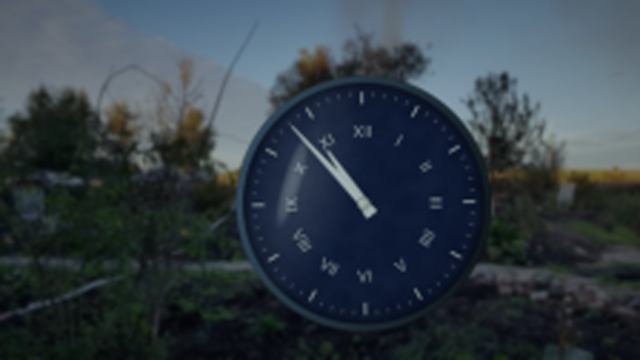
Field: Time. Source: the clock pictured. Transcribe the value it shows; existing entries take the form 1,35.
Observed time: 10,53
